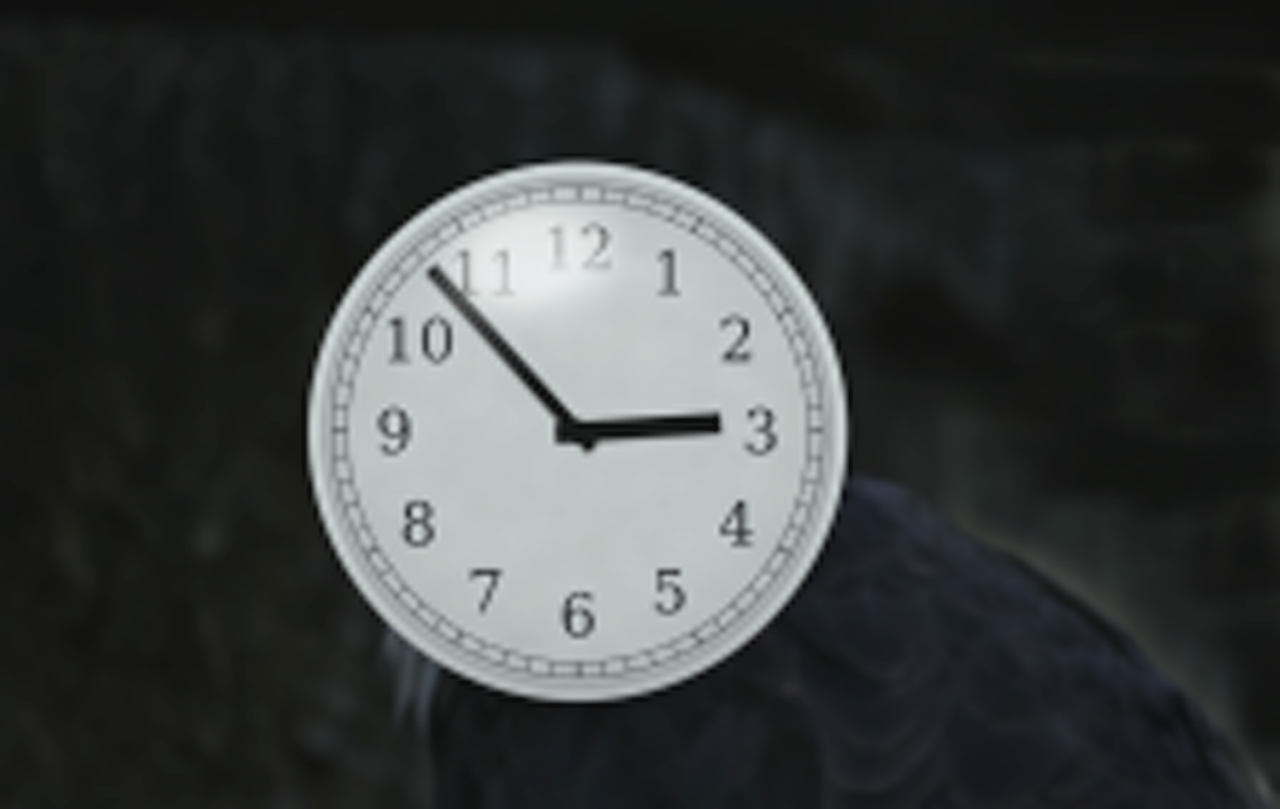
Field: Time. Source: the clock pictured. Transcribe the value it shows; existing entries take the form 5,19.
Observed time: 2,53
